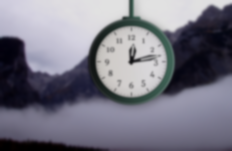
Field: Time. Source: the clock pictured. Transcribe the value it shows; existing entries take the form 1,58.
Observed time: 12,13
